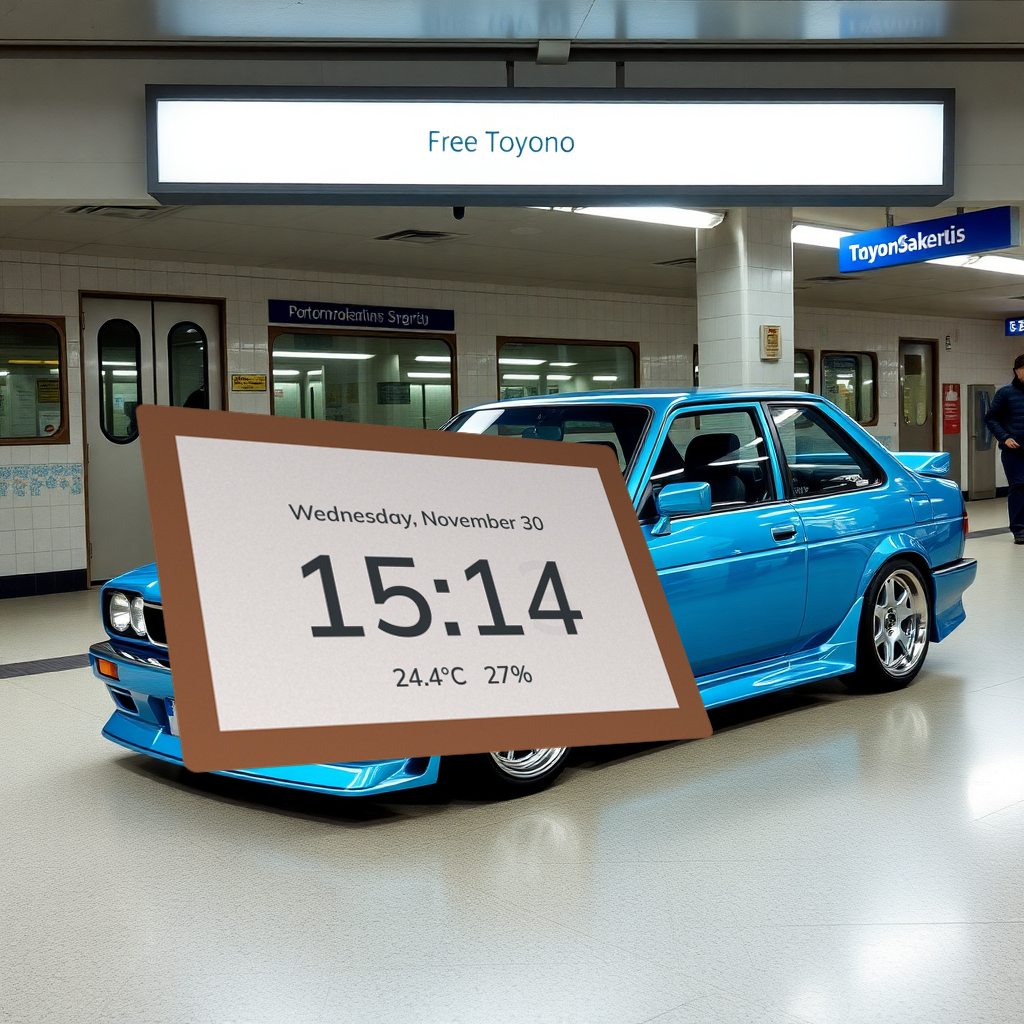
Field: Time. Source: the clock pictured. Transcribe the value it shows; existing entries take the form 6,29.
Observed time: 15,14
